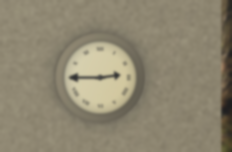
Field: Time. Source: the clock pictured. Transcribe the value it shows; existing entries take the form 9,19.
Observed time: 2,45
